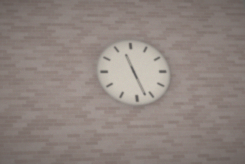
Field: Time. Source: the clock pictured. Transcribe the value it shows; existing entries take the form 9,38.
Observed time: 11,27
